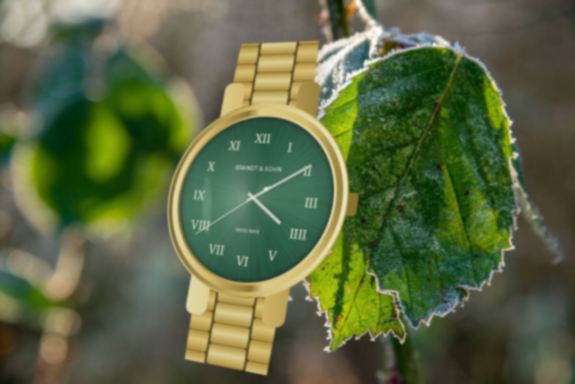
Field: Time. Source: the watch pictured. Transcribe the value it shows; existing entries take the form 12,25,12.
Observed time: 4,09,39
